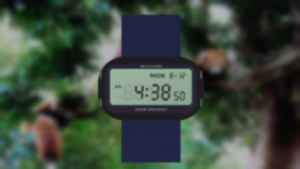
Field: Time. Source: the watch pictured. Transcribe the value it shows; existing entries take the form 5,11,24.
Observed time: 4,38,50
